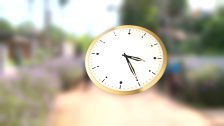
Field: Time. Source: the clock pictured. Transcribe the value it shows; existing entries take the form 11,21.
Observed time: 3,25
